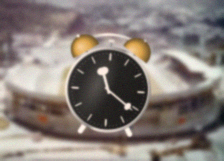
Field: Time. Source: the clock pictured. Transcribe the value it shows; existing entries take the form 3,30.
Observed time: 11,21
